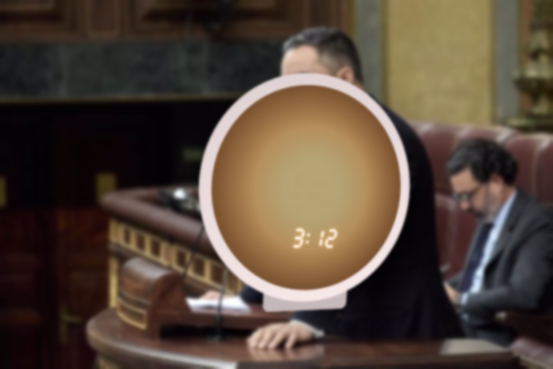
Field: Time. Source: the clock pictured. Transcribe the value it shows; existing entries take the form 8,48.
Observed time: 3,12
